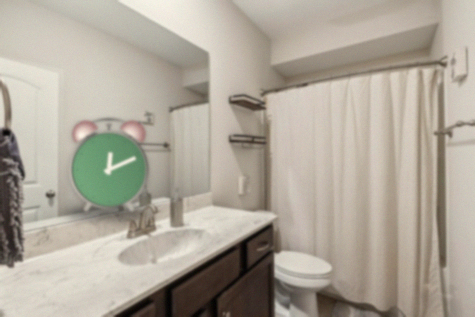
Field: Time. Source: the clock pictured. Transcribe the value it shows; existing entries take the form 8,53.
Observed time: 12,11
